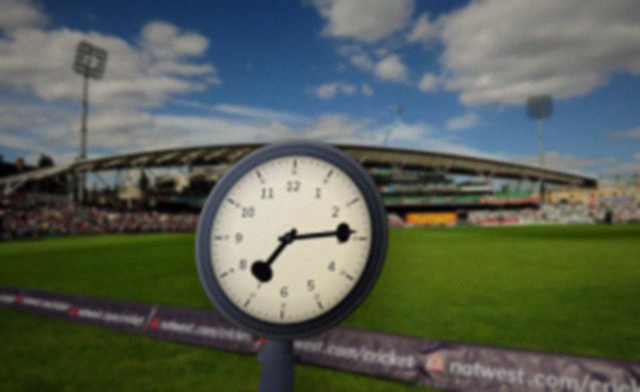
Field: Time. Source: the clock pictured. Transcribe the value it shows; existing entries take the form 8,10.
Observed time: 7,14
